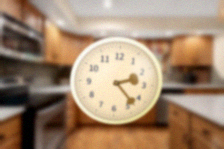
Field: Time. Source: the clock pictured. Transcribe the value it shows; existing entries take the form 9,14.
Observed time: 2,23
